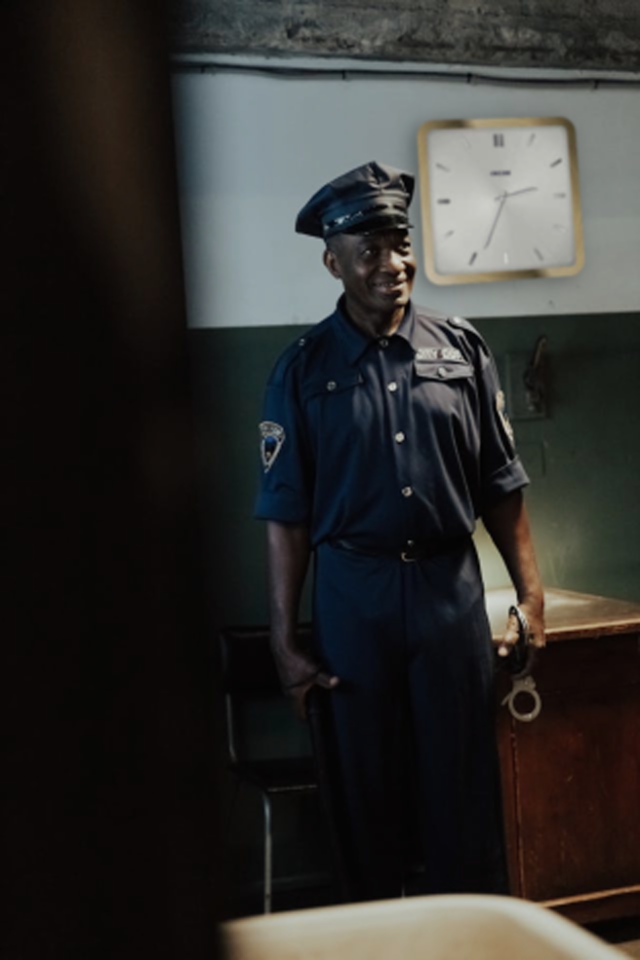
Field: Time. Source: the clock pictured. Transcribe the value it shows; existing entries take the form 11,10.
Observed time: 2,34
